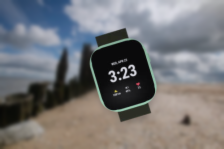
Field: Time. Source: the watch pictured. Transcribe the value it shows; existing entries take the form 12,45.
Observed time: 3,23
